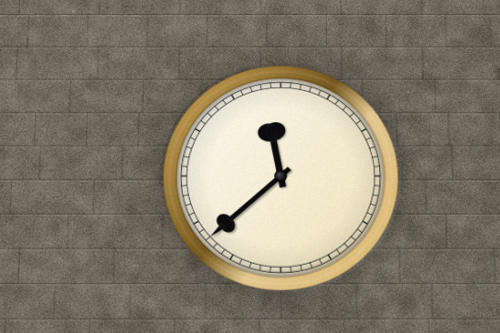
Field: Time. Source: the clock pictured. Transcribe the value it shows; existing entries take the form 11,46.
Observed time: 11,38
